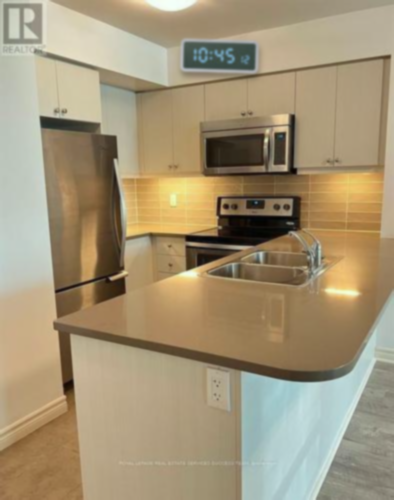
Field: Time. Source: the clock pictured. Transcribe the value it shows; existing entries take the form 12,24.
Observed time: 10,45
